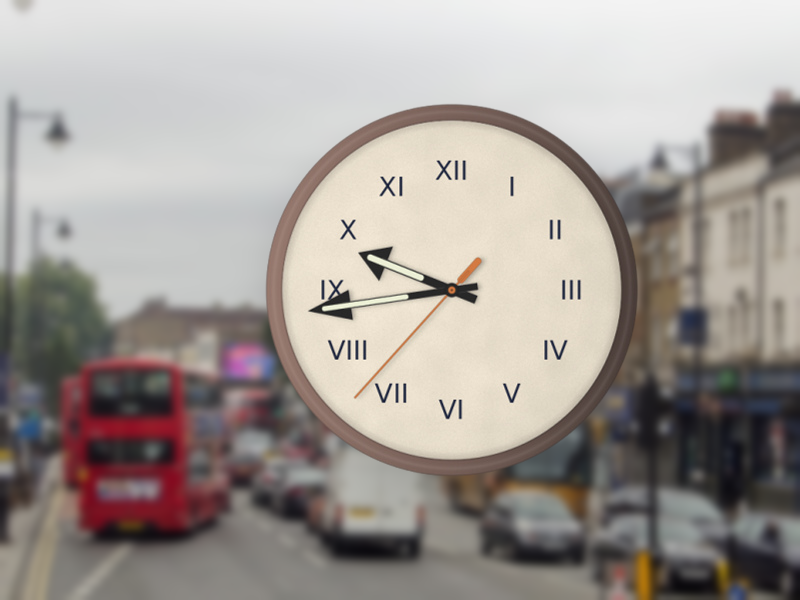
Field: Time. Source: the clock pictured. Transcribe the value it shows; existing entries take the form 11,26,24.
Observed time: 9,43,37
